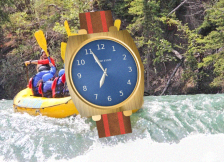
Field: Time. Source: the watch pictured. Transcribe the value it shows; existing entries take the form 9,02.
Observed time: 6,56
